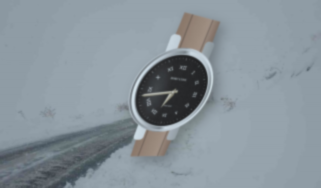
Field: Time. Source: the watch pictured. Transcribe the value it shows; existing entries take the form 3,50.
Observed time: 6,43
